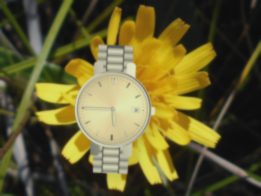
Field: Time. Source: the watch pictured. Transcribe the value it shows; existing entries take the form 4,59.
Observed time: 5,45
